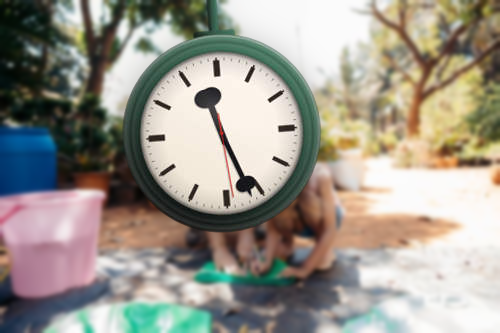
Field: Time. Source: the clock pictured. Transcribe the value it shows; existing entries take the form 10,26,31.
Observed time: 11,26,29
